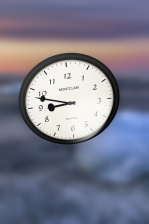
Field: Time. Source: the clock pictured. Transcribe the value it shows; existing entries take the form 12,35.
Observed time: 8,48
